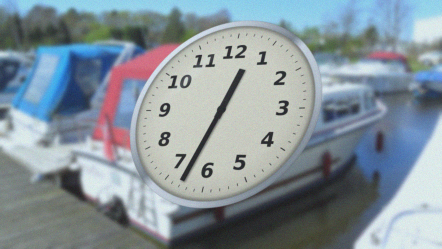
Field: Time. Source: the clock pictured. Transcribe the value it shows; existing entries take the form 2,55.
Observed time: 12,33
